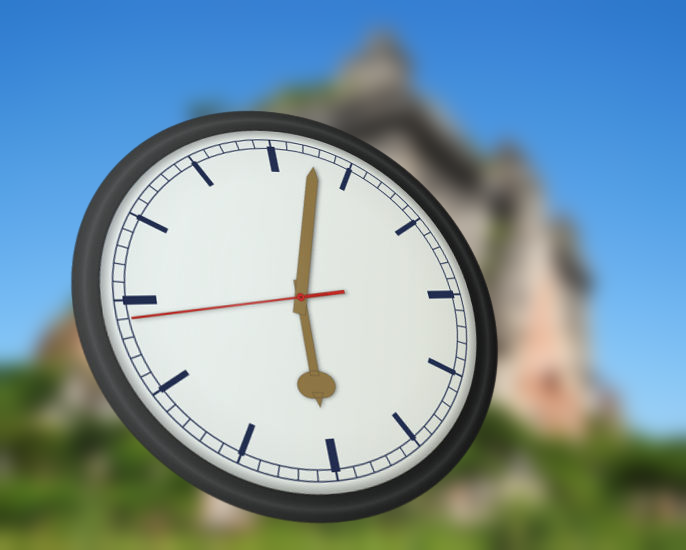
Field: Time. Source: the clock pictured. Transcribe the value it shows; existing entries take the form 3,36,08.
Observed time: 6,02,44
